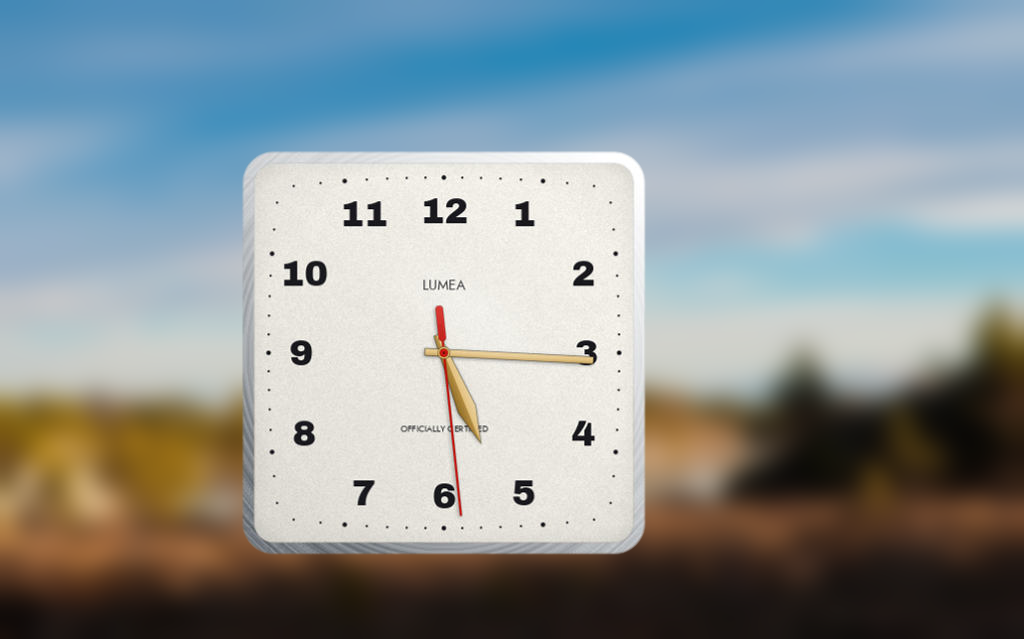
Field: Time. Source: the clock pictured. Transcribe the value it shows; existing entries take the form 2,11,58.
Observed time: 5,15,29
